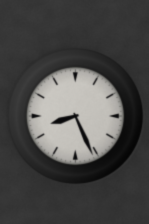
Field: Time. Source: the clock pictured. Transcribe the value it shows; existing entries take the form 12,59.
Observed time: 8,26
